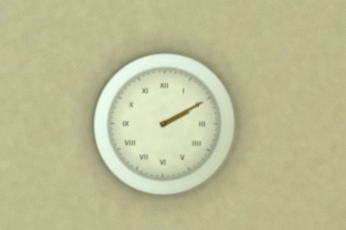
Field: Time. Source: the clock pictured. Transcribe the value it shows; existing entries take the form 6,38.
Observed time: 2,10
